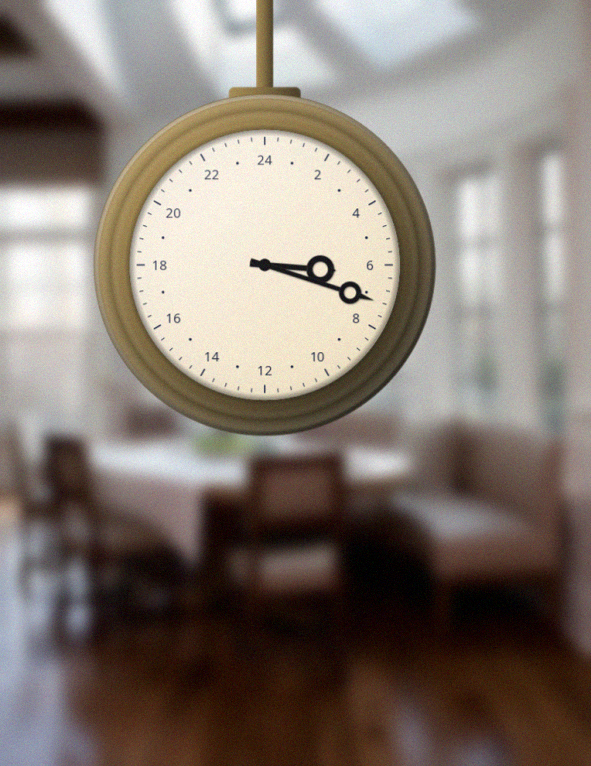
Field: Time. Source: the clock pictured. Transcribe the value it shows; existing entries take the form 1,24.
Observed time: 6,18
